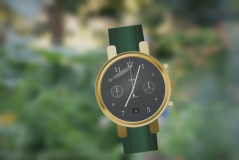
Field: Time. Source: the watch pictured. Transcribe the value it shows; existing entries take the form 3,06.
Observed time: 7,04
